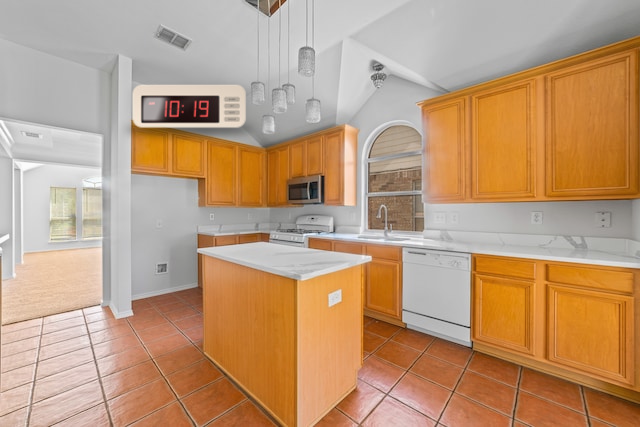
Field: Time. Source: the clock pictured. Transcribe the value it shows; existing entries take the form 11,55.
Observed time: 10,19
